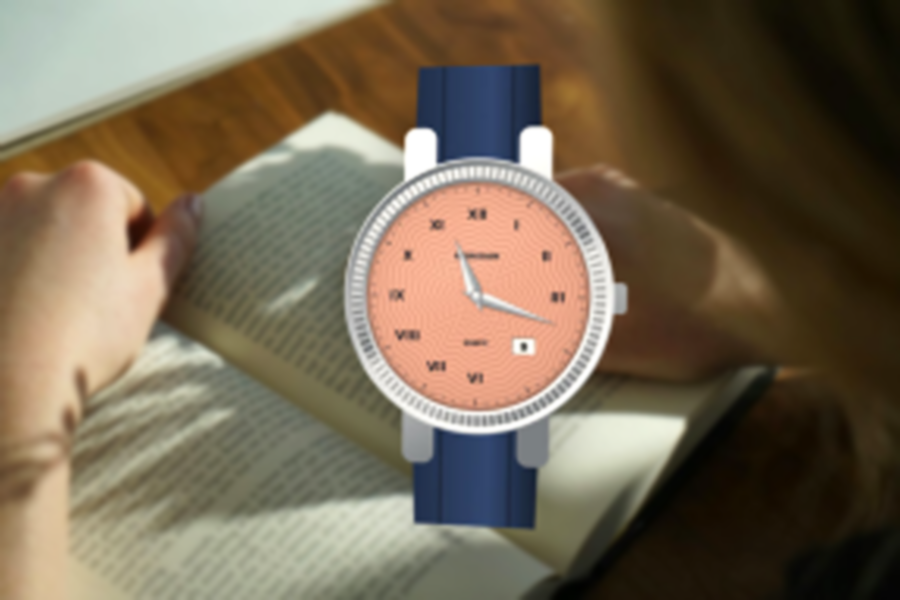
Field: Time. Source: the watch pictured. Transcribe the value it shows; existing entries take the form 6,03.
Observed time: 11,18
